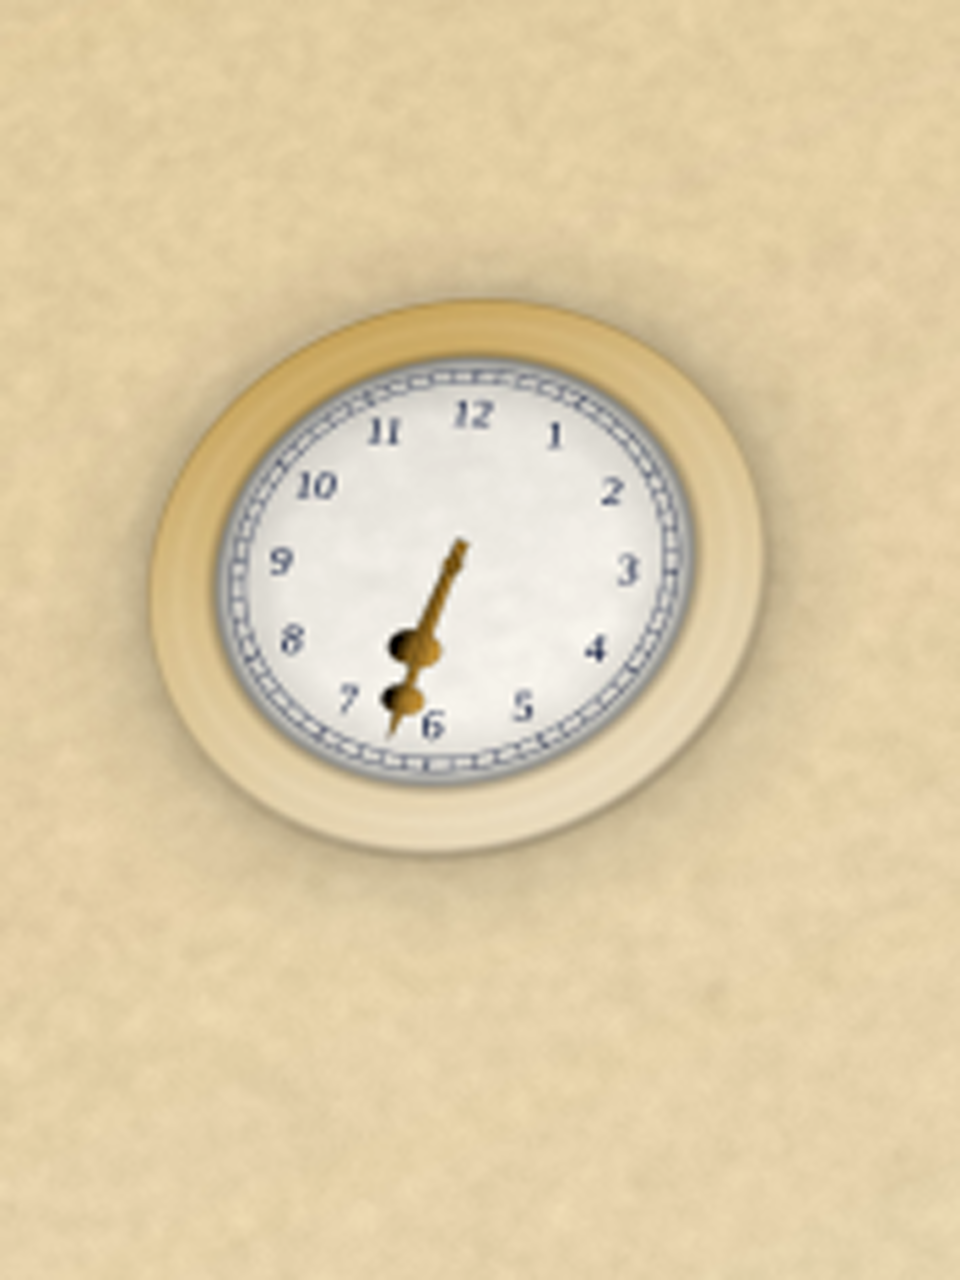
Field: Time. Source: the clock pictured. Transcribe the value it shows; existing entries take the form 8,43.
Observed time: 6,32
